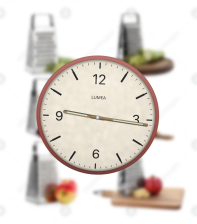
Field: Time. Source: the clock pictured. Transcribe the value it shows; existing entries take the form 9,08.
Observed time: 9,16
